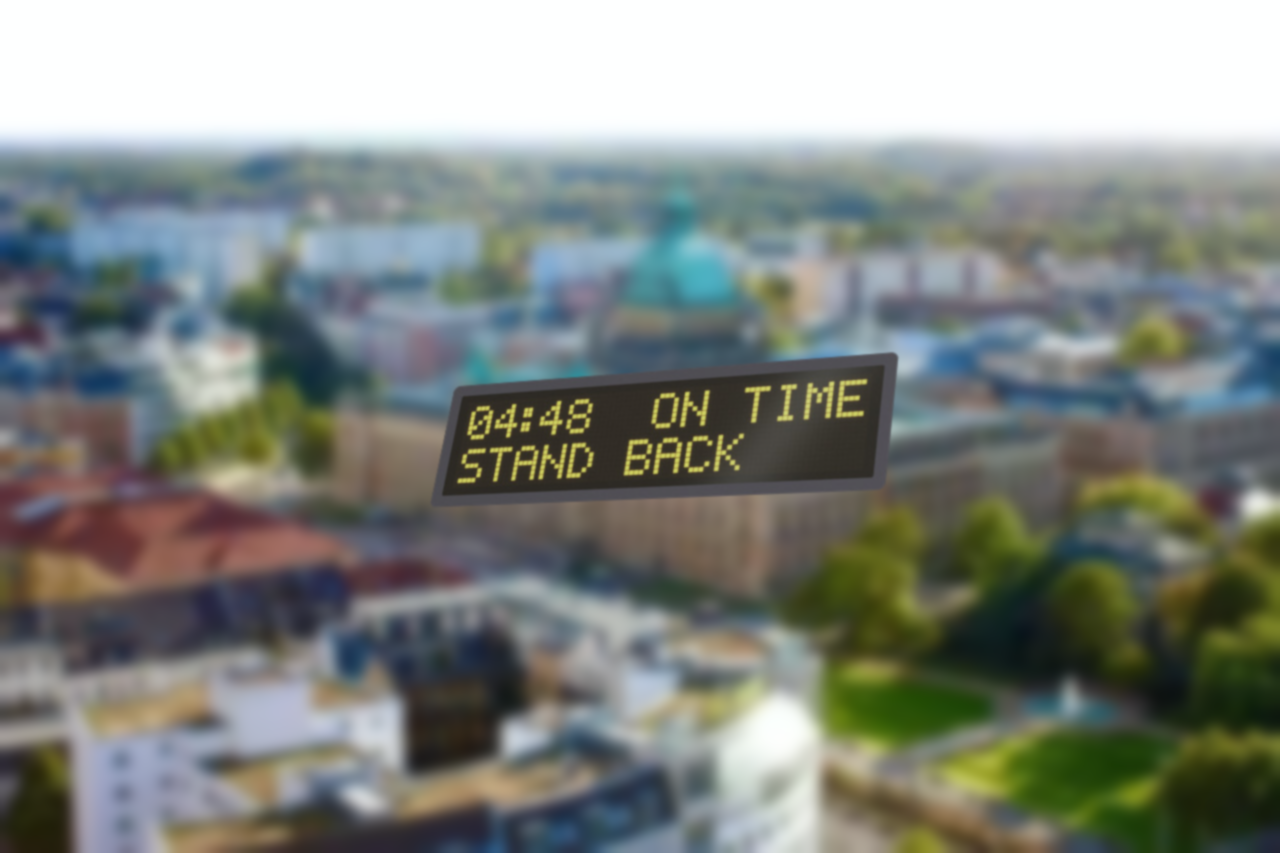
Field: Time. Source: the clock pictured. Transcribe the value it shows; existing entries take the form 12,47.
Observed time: 4,48
